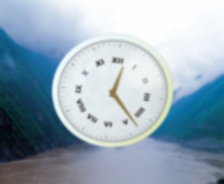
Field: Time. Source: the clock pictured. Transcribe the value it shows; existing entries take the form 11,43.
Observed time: 12,23
